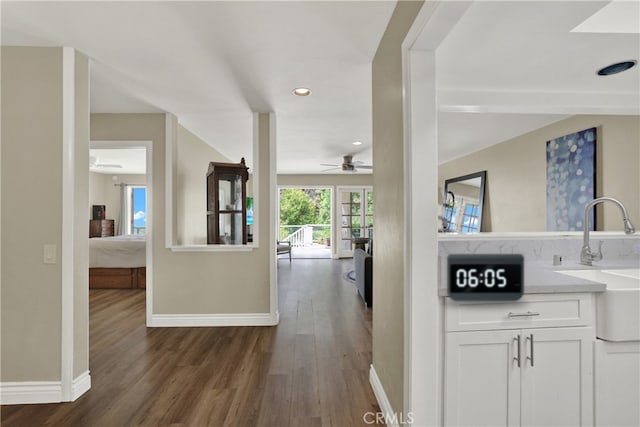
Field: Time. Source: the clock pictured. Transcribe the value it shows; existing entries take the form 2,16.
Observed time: 6,05
